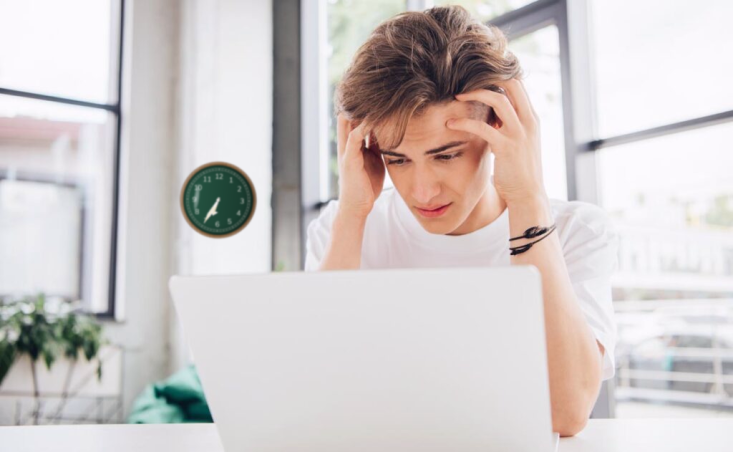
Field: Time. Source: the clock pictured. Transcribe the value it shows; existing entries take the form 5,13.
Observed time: 6,35
